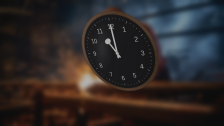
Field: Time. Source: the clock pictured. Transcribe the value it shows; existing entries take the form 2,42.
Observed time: 11,00
